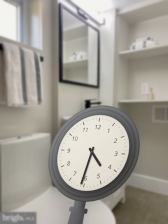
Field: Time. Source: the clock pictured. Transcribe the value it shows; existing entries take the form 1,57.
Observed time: 4,31
